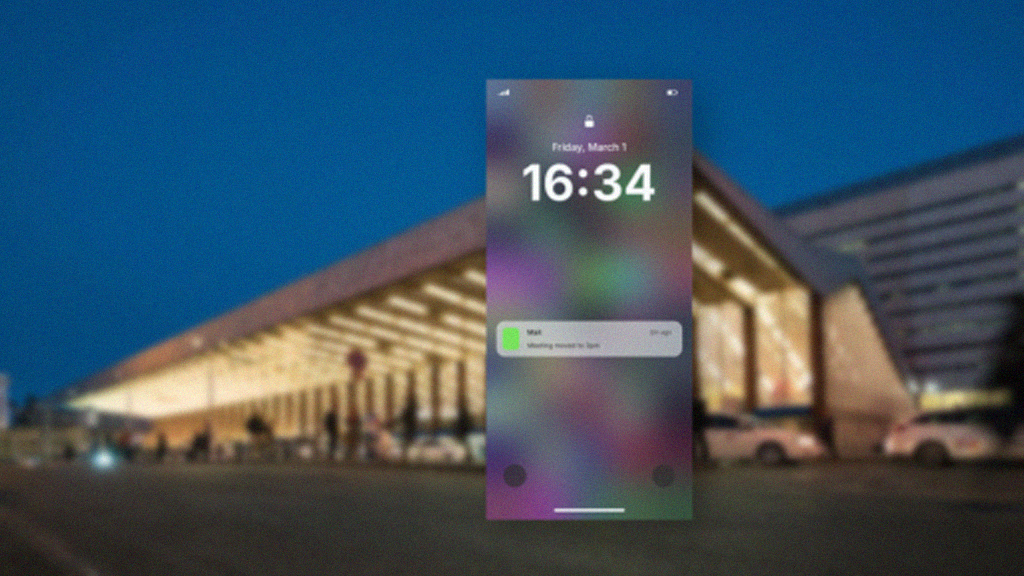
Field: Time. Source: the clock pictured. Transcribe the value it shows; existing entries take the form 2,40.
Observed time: 16,34
